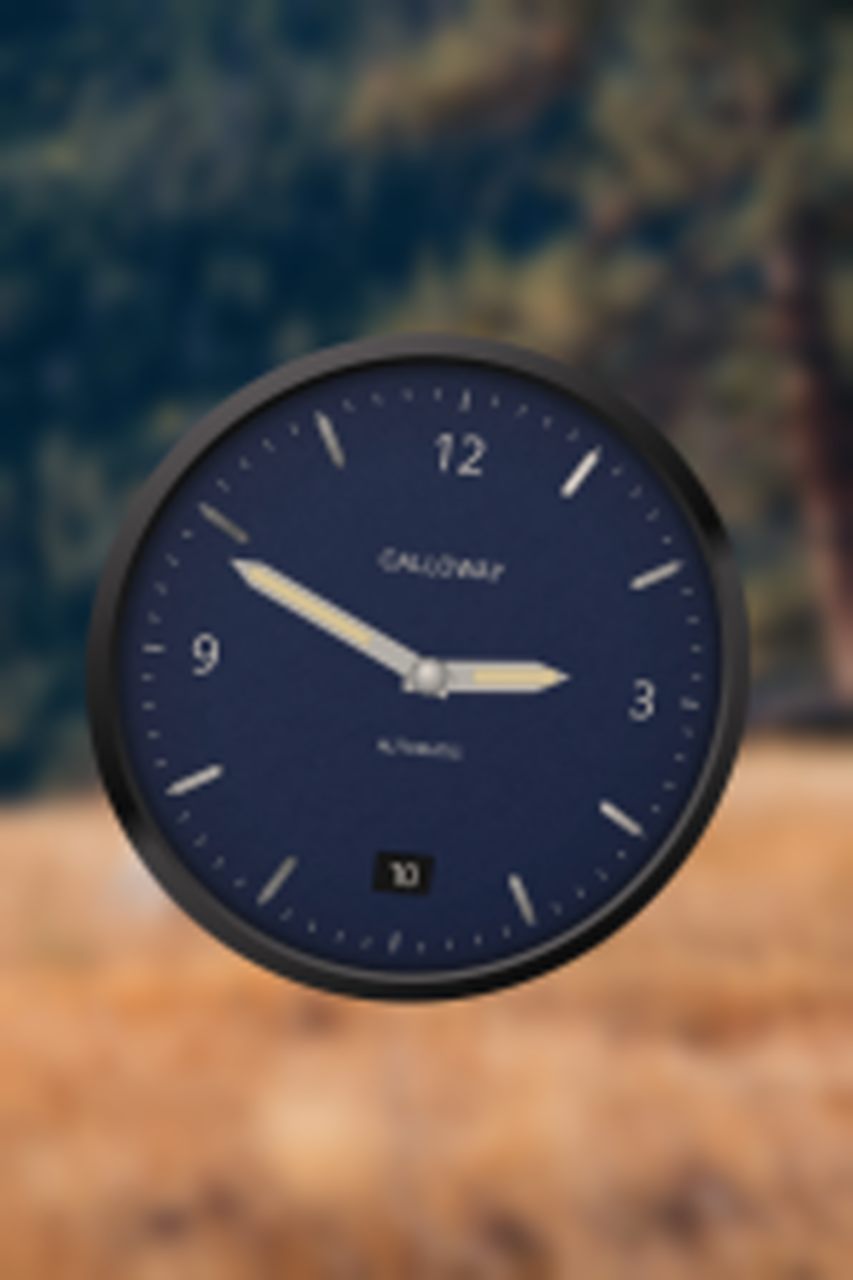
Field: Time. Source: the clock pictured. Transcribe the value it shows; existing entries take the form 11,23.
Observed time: 2,49
